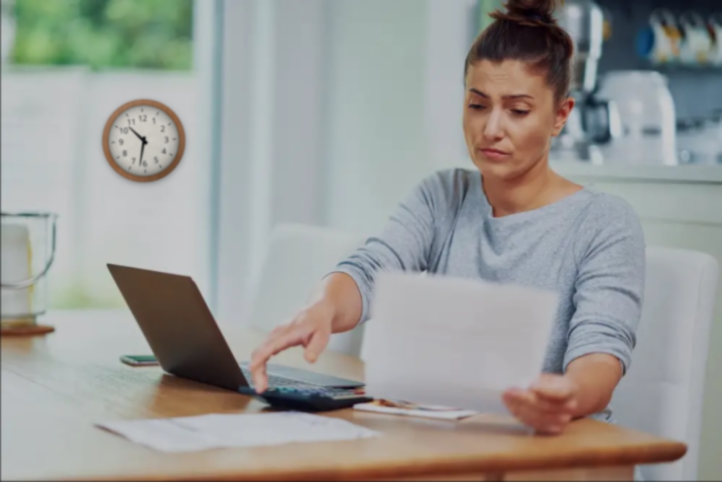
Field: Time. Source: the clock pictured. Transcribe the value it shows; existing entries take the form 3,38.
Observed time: 10,32
